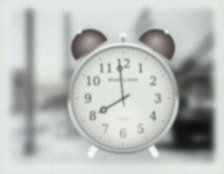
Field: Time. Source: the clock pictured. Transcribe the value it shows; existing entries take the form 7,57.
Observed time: 7,59
